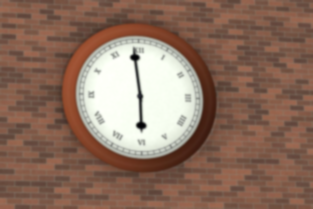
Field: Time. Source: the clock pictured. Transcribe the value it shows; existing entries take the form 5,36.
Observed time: 5,59
